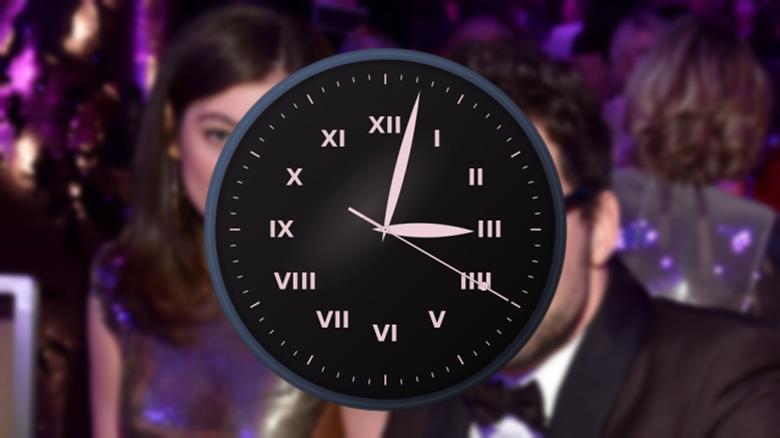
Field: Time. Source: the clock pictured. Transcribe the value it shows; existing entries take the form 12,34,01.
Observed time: 3,02,20
